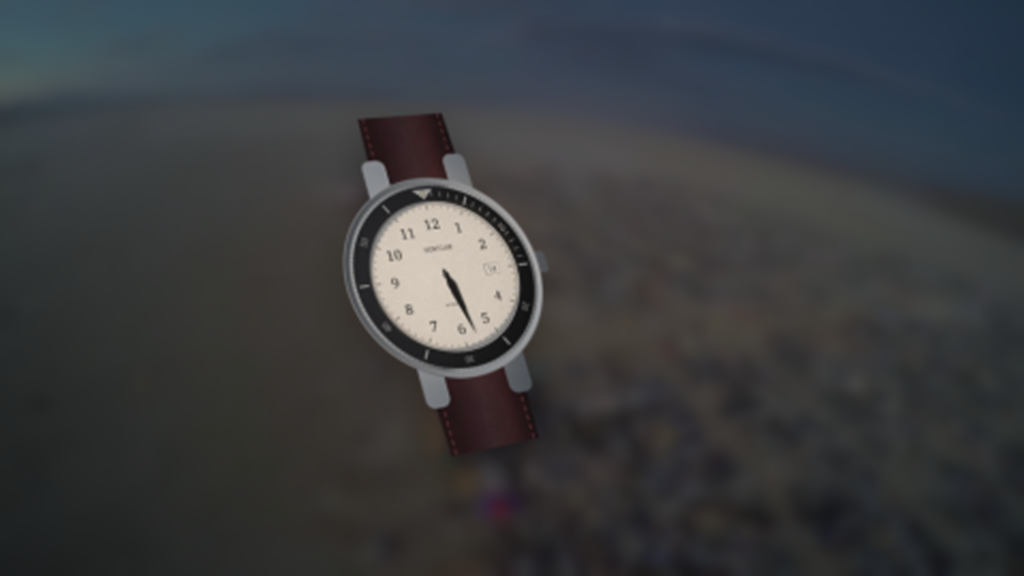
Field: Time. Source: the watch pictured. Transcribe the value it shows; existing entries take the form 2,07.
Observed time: 5,28
